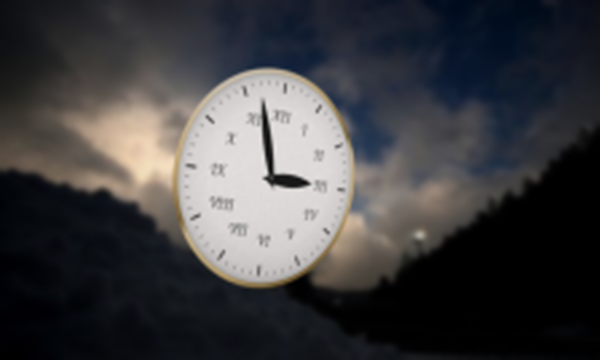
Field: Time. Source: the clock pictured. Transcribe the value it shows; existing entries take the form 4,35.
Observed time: 2,57
